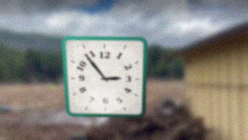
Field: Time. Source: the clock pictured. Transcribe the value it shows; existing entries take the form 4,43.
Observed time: 2,54
